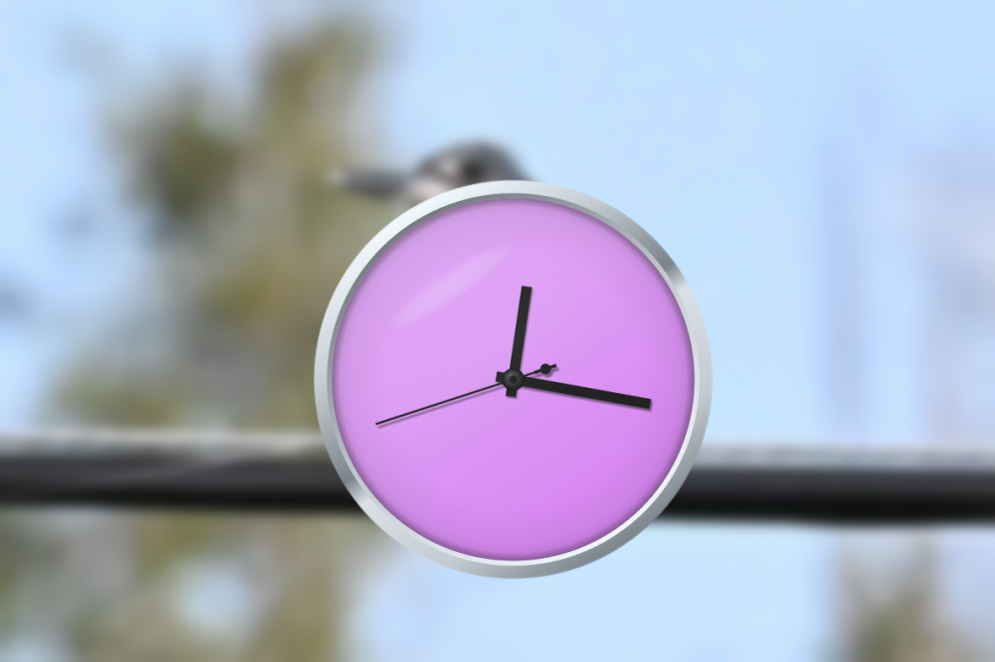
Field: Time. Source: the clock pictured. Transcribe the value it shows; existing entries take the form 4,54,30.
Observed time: 12,16,42
